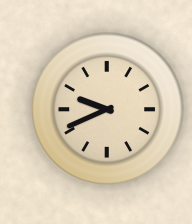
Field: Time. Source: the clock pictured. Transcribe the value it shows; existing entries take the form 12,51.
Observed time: 9,41
